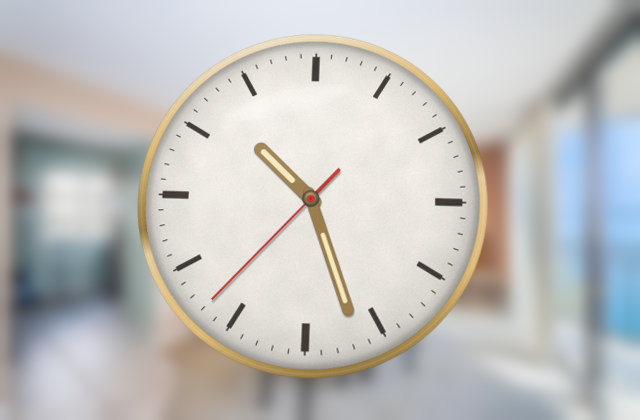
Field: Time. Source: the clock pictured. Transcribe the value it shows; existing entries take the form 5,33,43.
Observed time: 10,26,37
